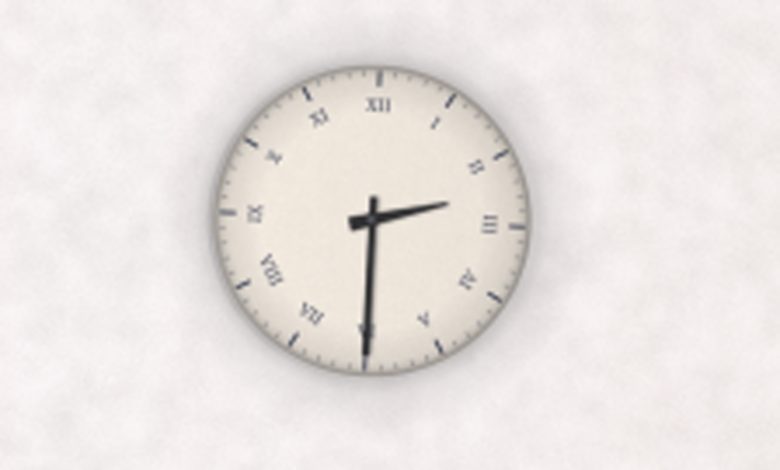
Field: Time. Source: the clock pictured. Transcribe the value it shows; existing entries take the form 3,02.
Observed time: 2,30
